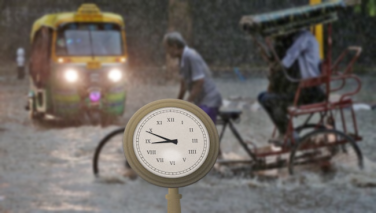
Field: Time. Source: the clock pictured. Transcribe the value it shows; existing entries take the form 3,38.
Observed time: 8,49
